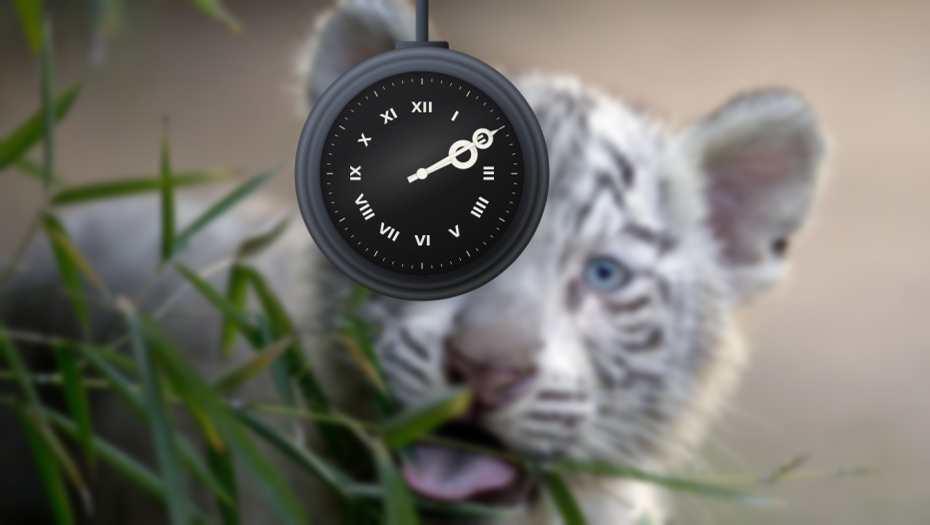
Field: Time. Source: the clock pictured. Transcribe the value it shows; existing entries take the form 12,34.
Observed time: 2,10
